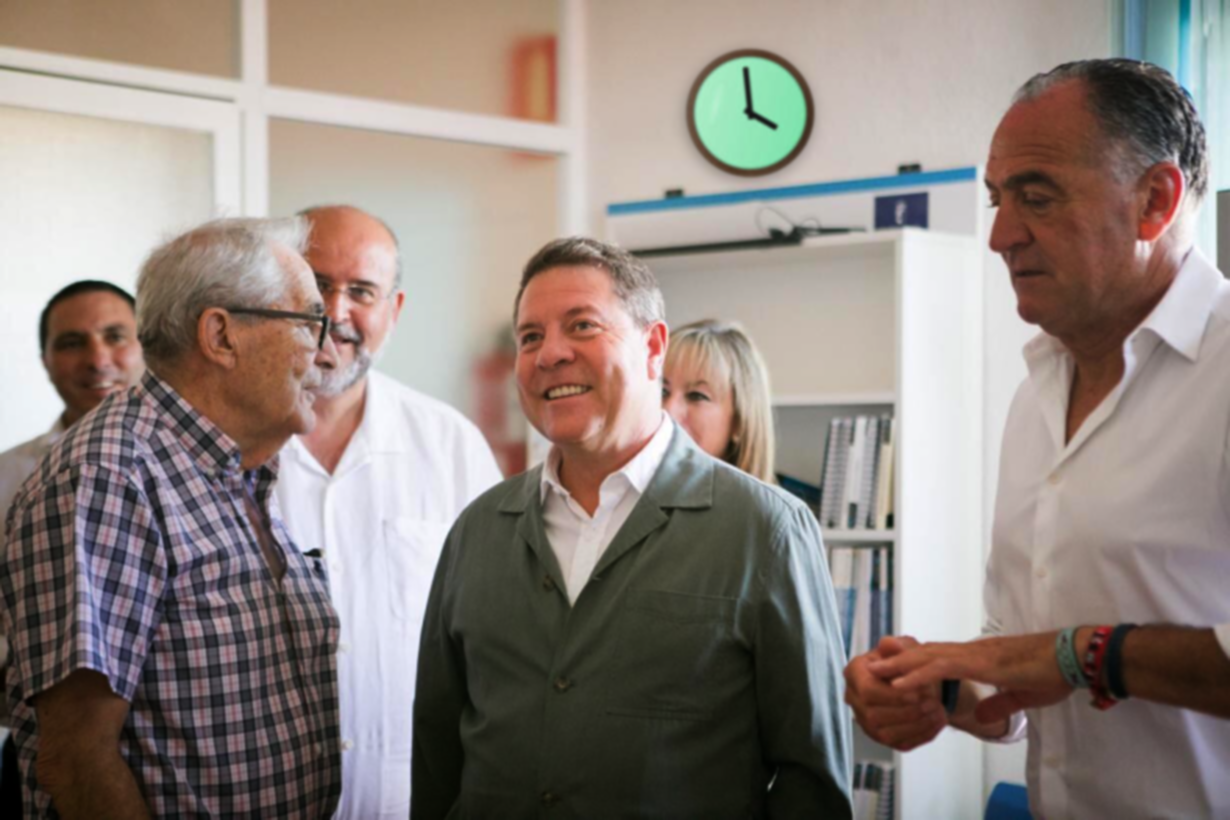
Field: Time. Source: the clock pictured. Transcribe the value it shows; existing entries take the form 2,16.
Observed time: 3,59
